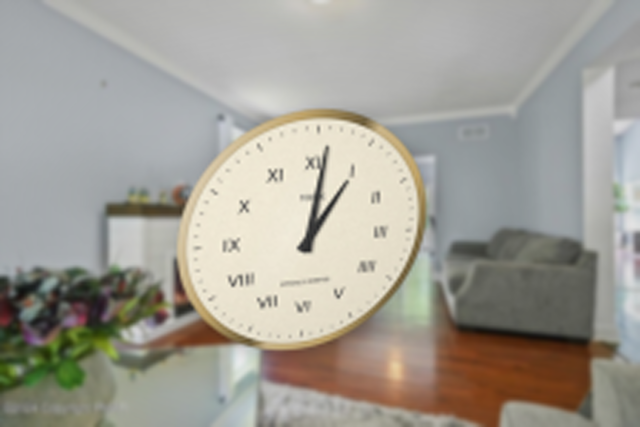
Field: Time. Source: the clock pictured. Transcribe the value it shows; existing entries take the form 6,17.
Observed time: 1,01
